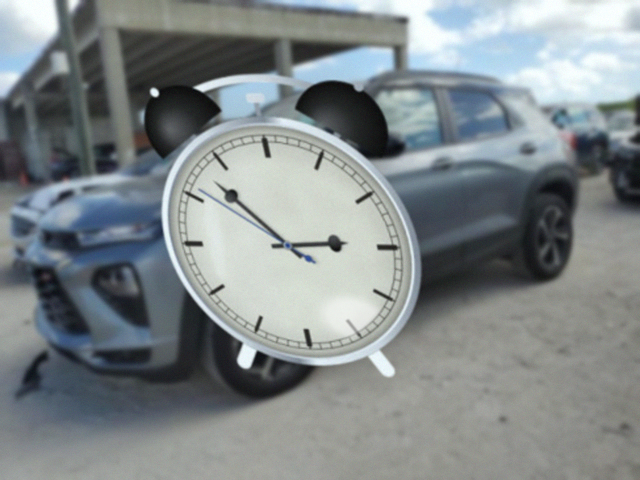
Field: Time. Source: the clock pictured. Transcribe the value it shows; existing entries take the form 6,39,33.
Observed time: 2,52,51
